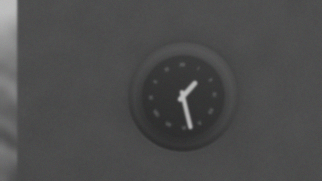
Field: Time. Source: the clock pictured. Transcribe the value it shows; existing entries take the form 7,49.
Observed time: 1,28
